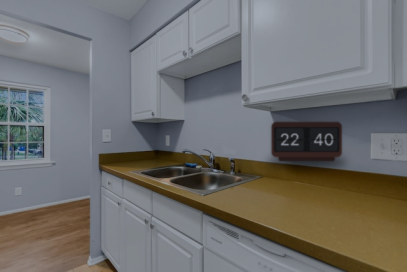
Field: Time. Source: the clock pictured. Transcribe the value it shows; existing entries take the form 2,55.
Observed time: 22,40
